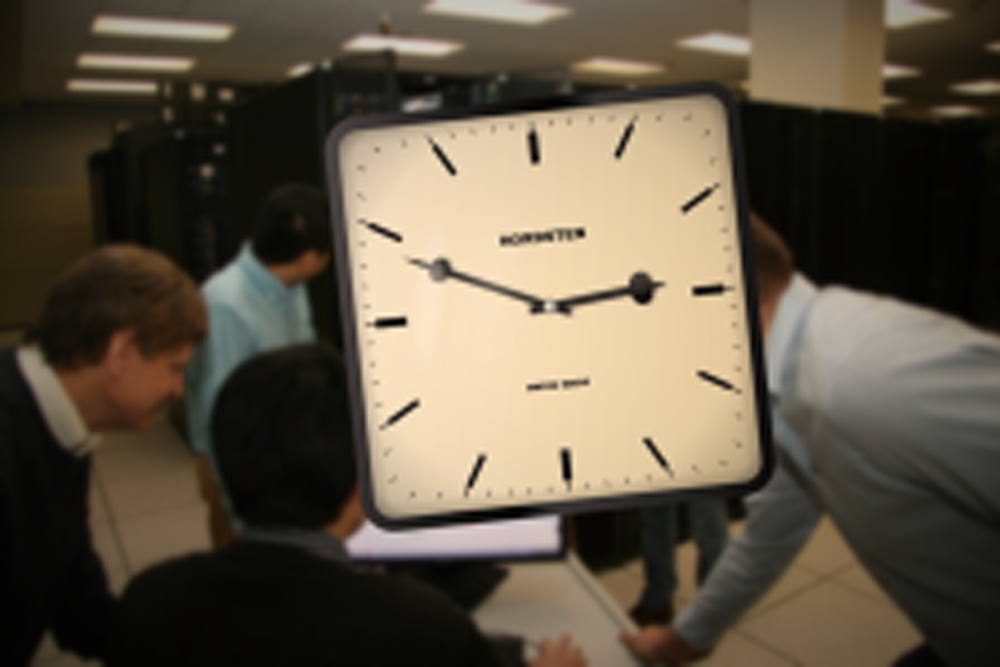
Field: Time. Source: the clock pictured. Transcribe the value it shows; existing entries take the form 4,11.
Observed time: 2,49
